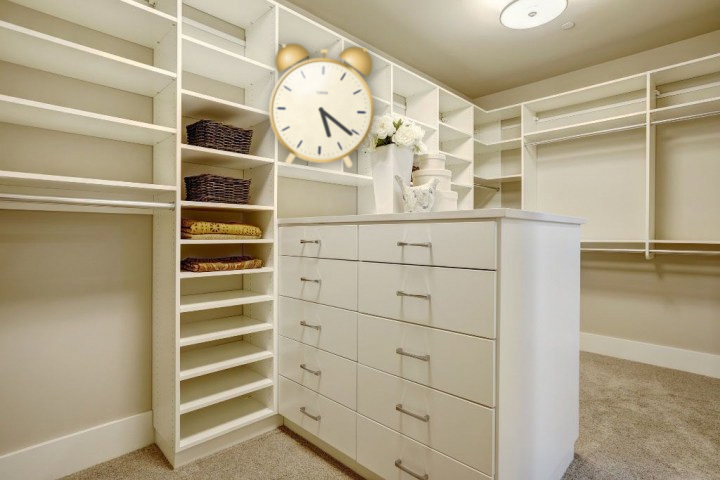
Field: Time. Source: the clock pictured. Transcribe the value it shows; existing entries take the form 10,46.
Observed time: 5,21
